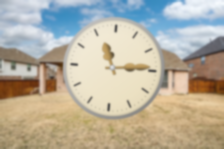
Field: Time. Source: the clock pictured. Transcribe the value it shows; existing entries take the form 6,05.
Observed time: 11,14
